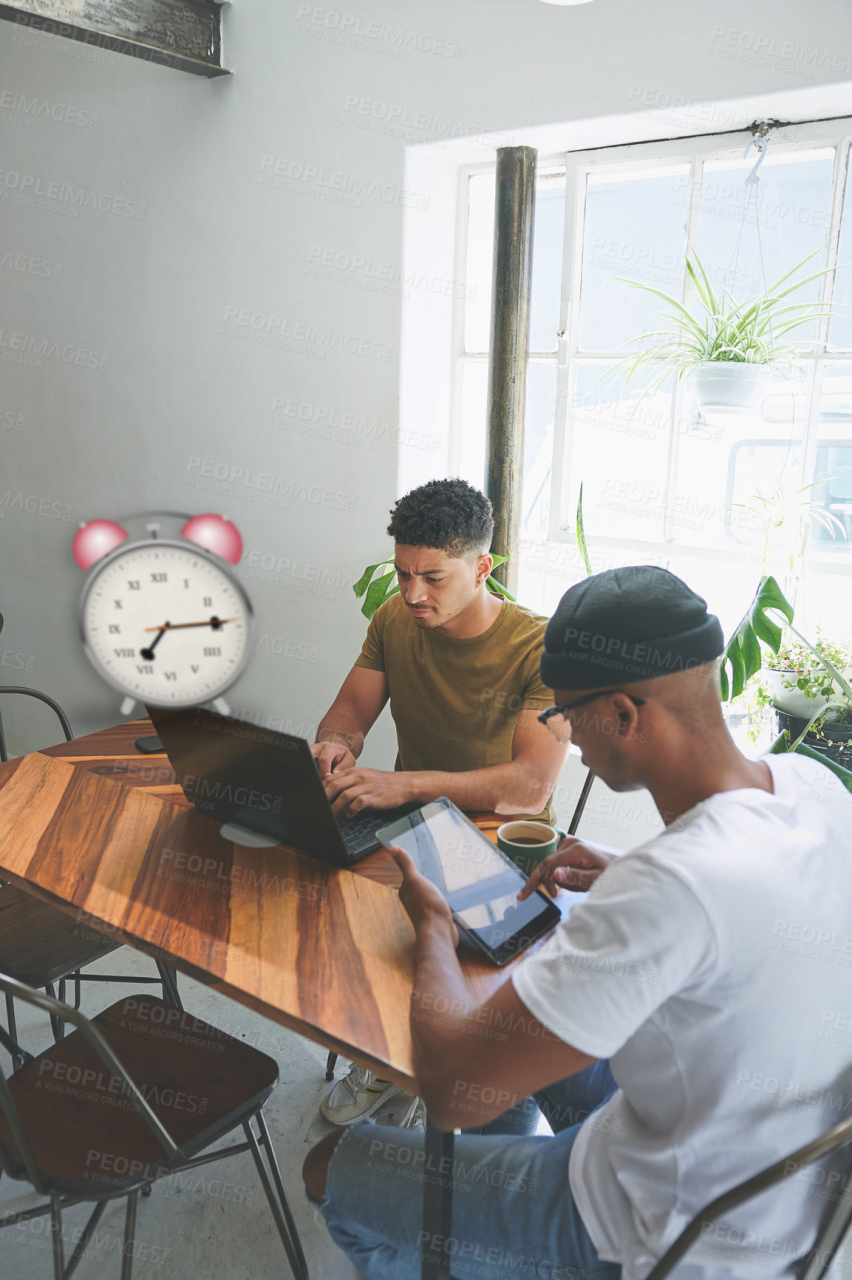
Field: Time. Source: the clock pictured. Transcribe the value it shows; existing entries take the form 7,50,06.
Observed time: 7,14,14
